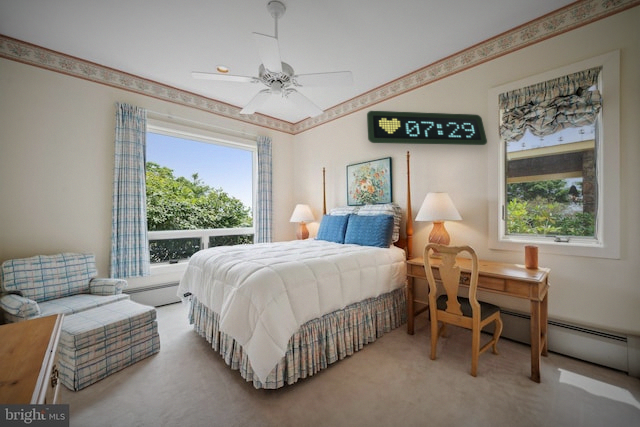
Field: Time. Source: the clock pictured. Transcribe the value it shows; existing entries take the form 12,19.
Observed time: 7,29
